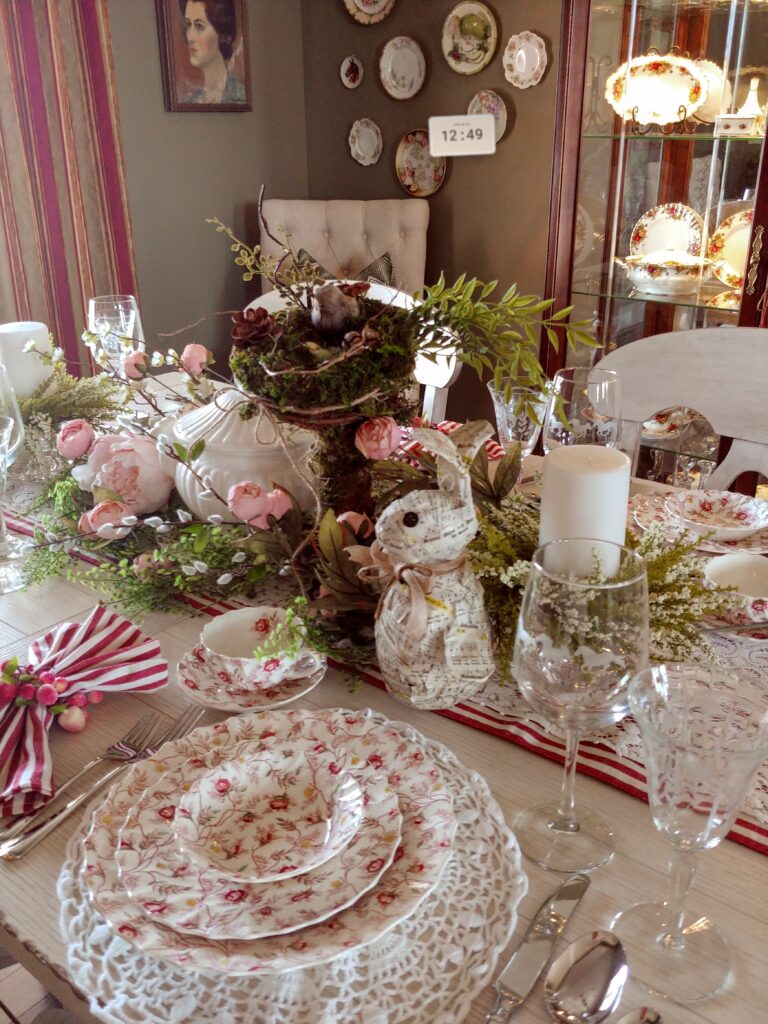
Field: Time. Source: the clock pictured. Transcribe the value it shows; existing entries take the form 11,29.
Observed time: 12,49
